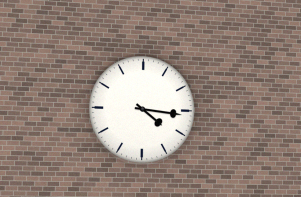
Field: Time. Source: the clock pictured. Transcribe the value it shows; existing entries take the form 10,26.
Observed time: 4,16
